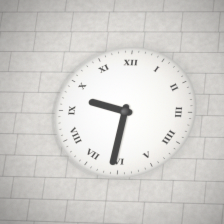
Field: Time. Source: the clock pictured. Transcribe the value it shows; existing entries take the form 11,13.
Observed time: 9,31
